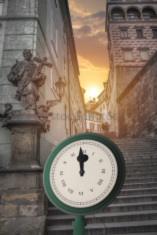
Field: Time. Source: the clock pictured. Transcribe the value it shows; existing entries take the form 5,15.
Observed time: 11,59
